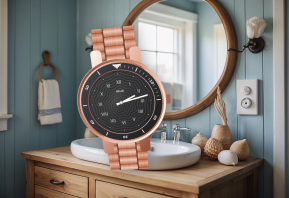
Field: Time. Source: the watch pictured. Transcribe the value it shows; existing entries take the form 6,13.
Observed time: 2,13
